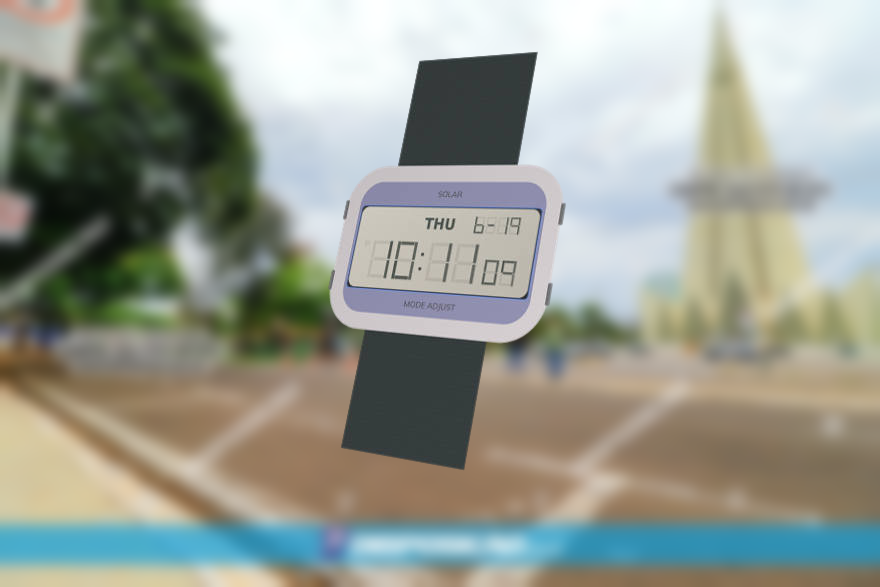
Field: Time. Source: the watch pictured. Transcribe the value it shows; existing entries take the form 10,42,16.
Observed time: 10,11,09
